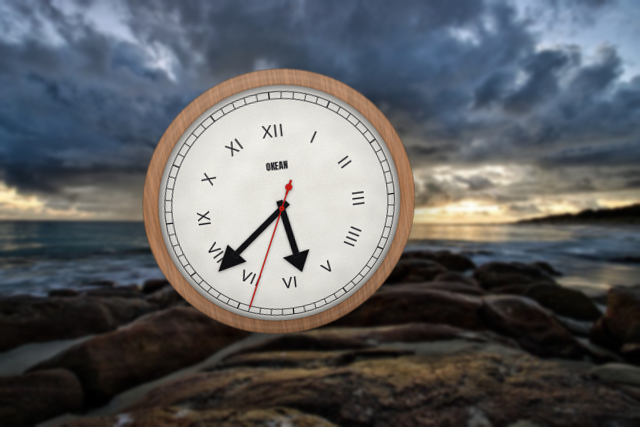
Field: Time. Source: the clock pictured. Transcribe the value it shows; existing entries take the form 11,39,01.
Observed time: 5,38,34
